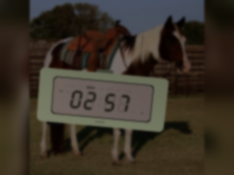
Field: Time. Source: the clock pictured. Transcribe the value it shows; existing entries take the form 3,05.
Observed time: 2,57
